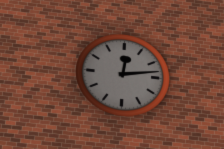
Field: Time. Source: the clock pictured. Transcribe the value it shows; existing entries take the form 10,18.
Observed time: 12,13
